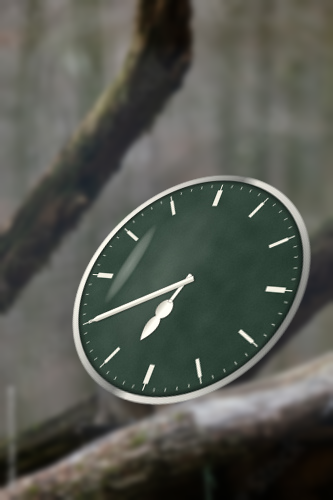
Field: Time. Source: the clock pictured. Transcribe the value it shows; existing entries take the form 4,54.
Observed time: 6,40
